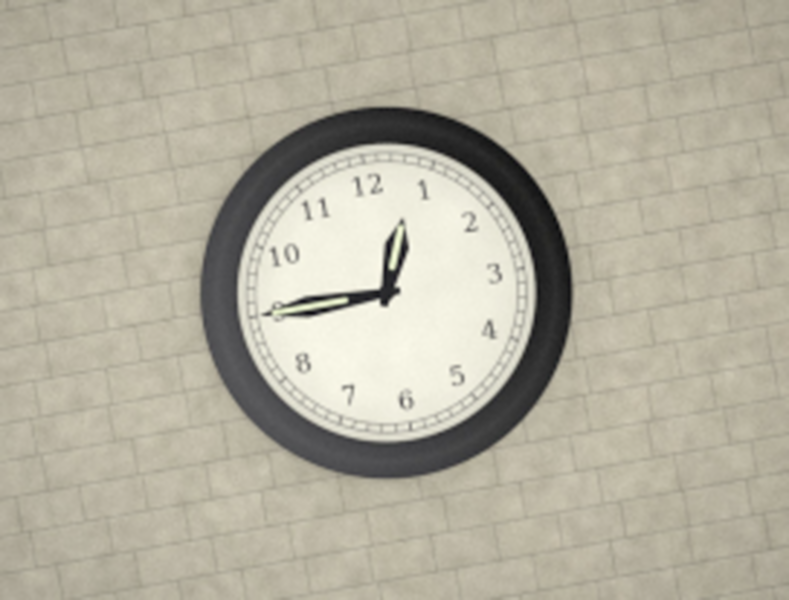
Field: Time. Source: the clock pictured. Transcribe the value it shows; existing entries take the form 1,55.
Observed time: 12,45
